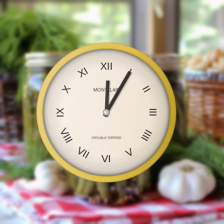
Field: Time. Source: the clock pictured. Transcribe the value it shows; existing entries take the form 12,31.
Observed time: 12,05
